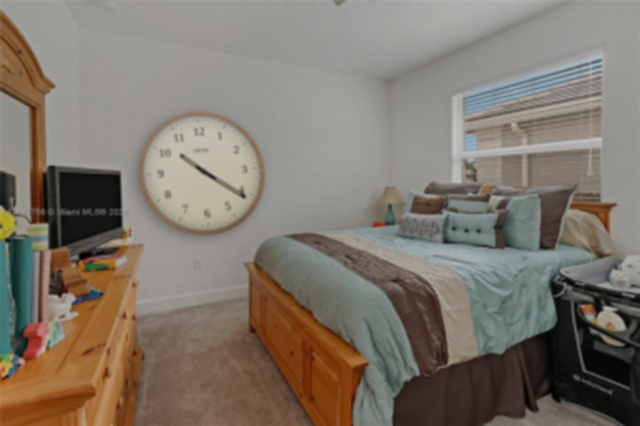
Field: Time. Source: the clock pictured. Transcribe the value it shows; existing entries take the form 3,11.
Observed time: 10,21
